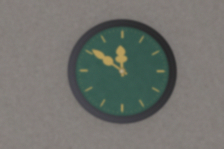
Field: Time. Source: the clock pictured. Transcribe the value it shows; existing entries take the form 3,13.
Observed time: 11,51
